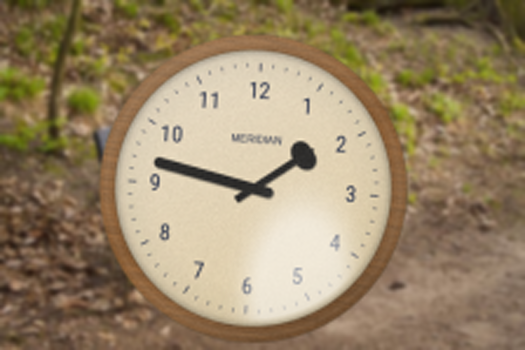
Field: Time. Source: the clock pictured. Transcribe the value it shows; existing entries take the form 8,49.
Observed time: 1,47
